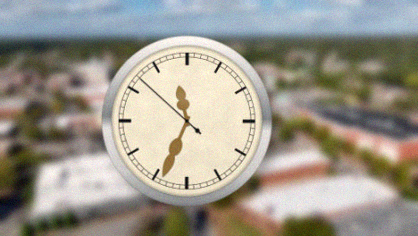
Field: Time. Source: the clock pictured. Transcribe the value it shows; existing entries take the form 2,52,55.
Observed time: 11,33,52
